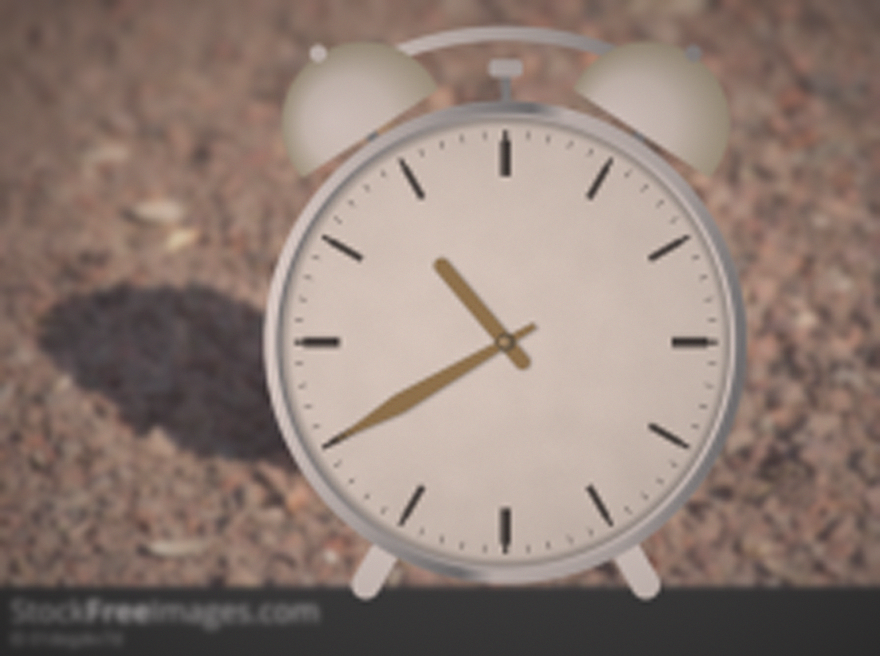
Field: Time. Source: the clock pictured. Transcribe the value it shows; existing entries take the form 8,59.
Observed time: 10,40
